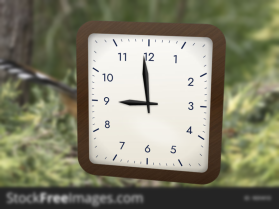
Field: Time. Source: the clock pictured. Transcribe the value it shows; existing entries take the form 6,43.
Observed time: 8,59
